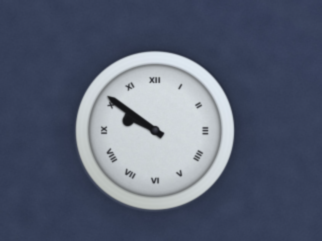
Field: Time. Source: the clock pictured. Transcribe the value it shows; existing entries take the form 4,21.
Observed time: 9,51
